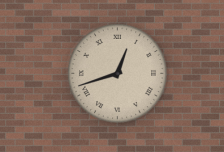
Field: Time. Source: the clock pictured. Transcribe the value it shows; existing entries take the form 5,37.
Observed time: 12,42
